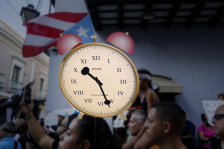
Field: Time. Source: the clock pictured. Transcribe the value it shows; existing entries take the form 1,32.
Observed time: 10,27
